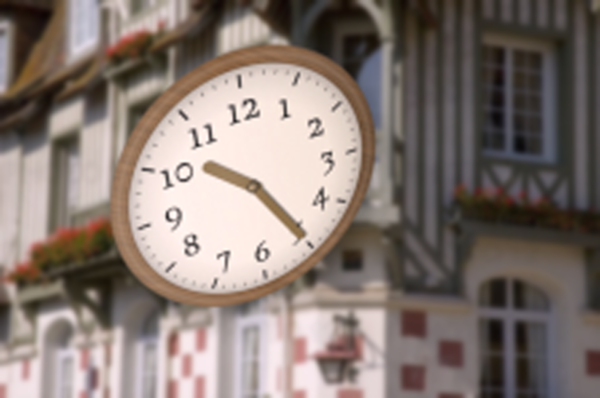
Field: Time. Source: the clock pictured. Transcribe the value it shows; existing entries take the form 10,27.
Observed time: 10,25
